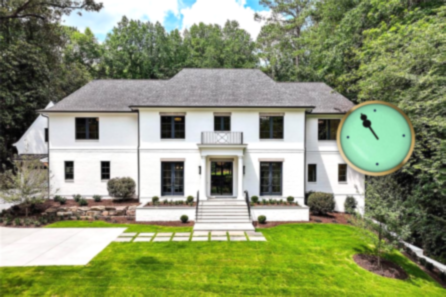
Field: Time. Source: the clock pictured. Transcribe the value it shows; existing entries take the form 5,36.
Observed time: 10,55
